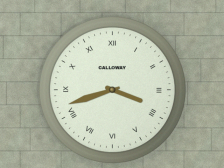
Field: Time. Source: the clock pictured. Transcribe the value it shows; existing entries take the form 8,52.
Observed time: 3,42
